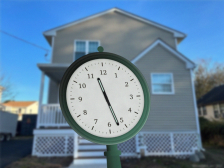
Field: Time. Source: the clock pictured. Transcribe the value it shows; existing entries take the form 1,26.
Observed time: 11,27
